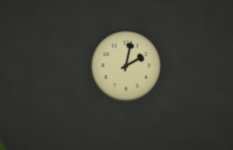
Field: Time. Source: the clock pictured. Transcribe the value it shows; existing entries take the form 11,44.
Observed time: 2,02
